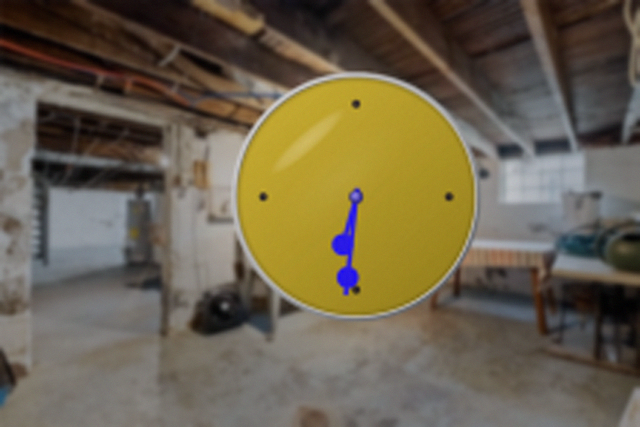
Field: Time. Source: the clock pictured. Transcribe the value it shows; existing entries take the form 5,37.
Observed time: 6,31
